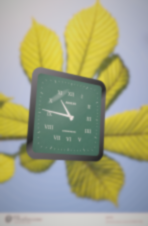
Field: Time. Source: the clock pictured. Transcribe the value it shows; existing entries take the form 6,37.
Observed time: 10,46
